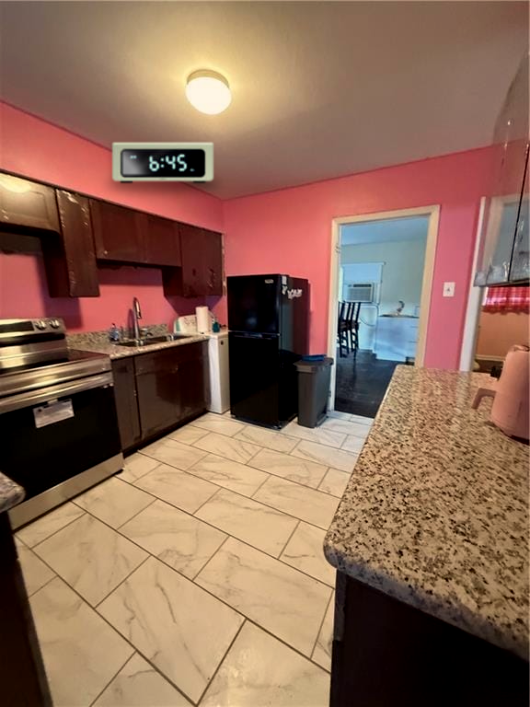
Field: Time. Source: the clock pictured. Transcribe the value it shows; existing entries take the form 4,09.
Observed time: 6,45
